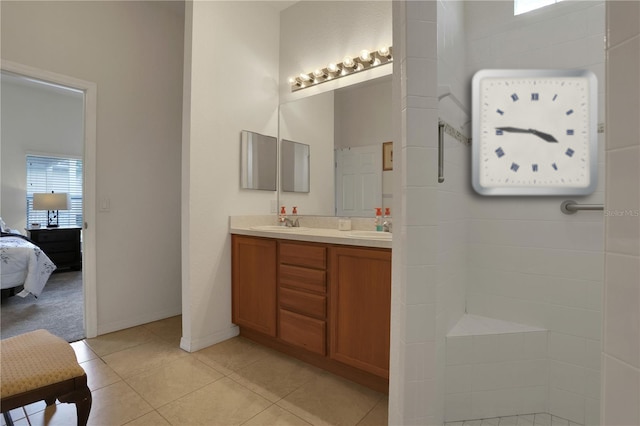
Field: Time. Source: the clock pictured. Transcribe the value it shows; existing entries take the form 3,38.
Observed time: 3,46
